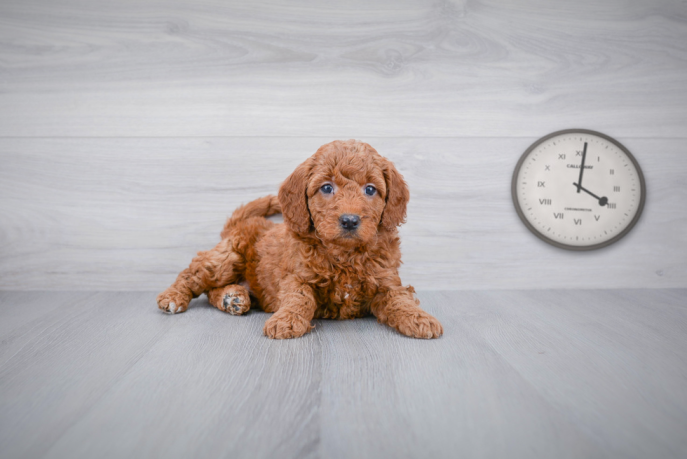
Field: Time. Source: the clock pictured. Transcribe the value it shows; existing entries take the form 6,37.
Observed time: 4,01
